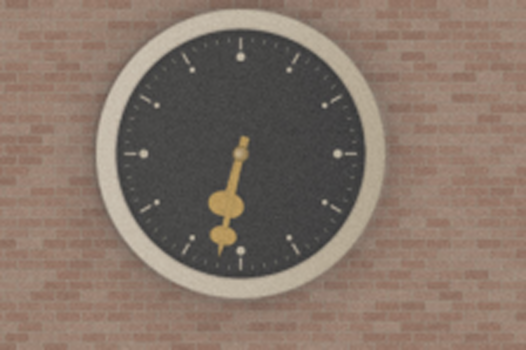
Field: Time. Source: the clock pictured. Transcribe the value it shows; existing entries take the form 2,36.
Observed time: 6,32
